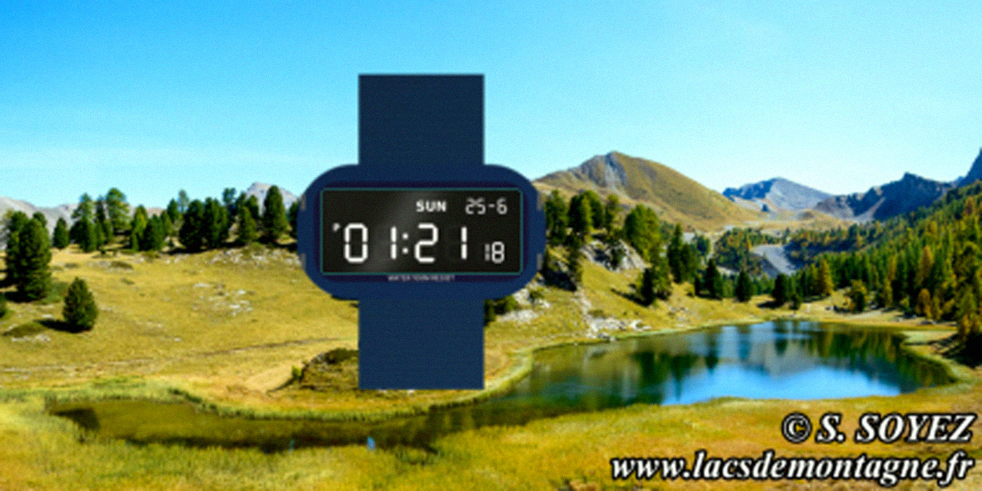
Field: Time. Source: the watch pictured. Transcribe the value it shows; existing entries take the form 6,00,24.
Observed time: 1,21,18
